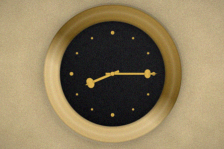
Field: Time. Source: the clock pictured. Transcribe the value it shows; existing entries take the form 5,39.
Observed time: 8,15
